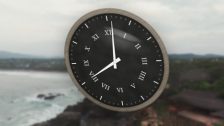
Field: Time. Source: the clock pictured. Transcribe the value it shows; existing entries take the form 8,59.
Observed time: 8,01
